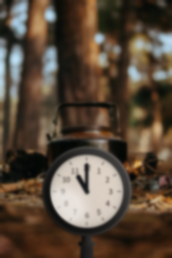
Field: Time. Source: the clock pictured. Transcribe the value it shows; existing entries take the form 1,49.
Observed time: 11,00
